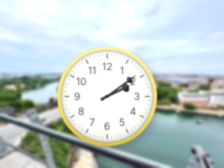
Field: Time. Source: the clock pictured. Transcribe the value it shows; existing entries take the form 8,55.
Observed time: 2,09
